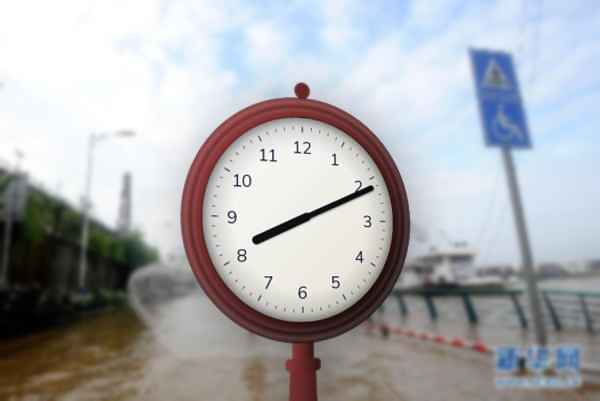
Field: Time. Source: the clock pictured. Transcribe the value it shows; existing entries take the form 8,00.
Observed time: 8,11
